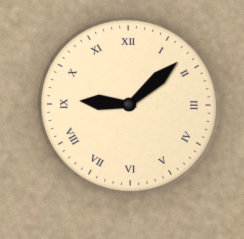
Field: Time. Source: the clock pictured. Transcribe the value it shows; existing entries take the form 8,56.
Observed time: 9,08
